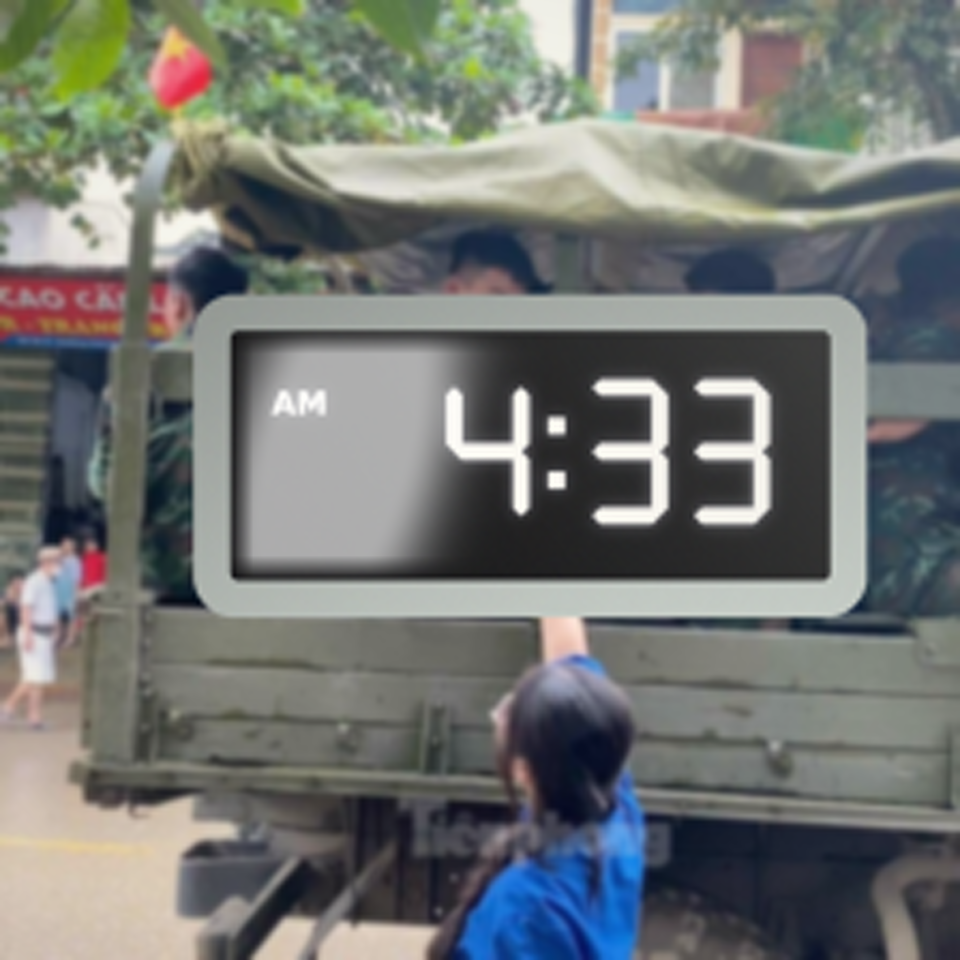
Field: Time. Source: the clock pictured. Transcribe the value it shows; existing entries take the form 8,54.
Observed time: 4,33
